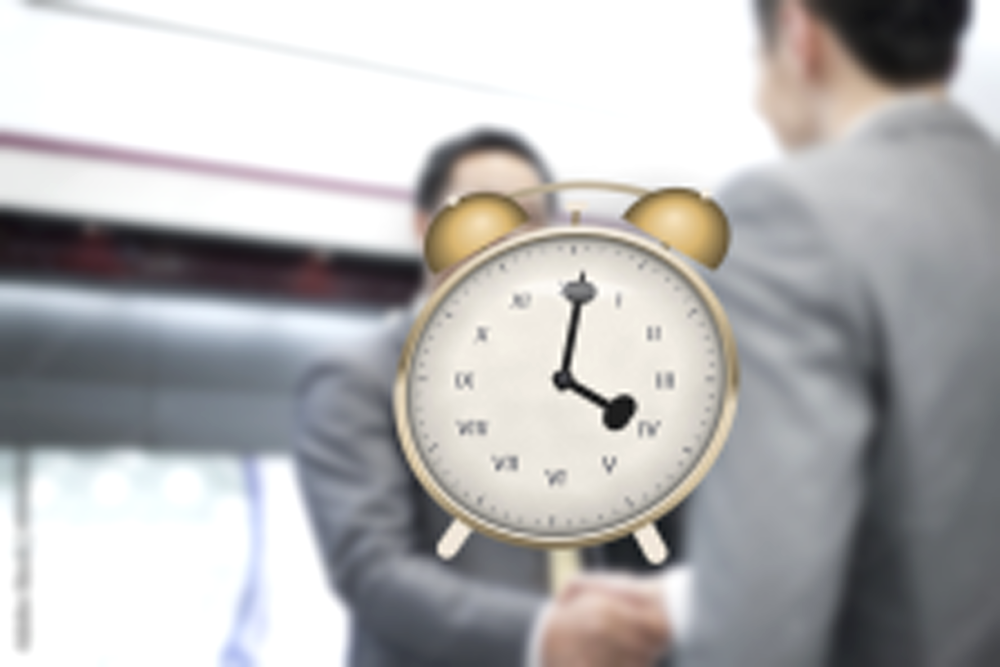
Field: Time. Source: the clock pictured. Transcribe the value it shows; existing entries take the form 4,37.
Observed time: 4,01
